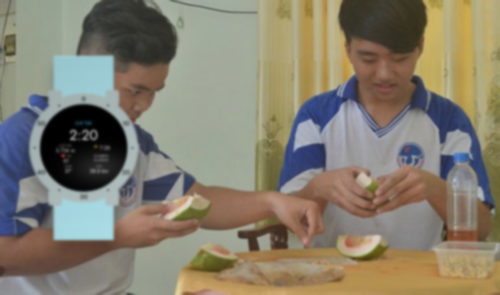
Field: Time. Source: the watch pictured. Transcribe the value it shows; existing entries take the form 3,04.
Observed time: 2,20
